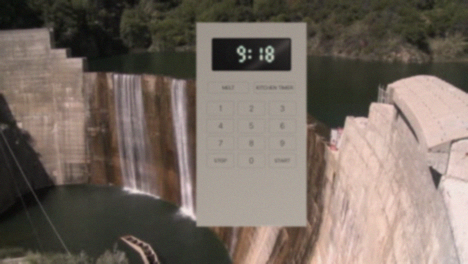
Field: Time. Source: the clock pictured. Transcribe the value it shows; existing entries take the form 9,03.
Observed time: 9,18
